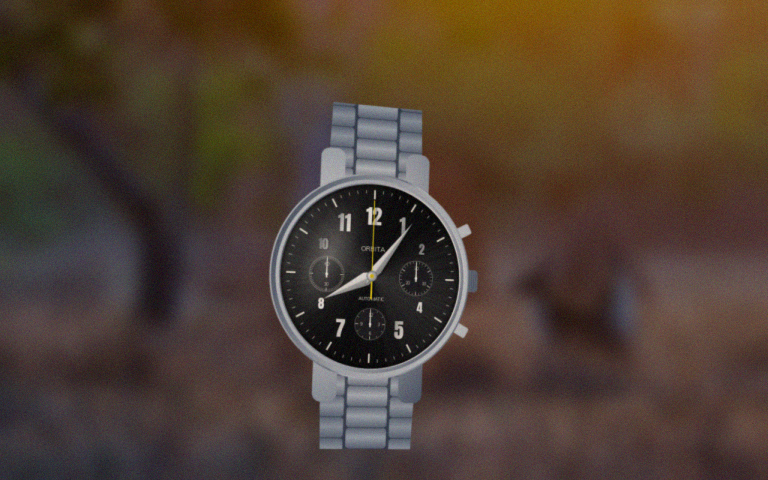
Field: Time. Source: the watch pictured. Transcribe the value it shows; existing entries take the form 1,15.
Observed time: 8,06
